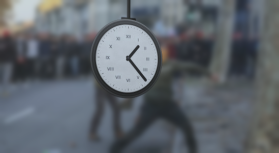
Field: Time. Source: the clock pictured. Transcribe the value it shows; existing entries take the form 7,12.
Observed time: 1,23
